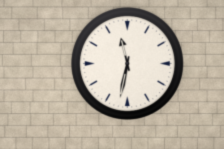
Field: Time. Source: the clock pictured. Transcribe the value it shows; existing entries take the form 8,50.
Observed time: 11,32
